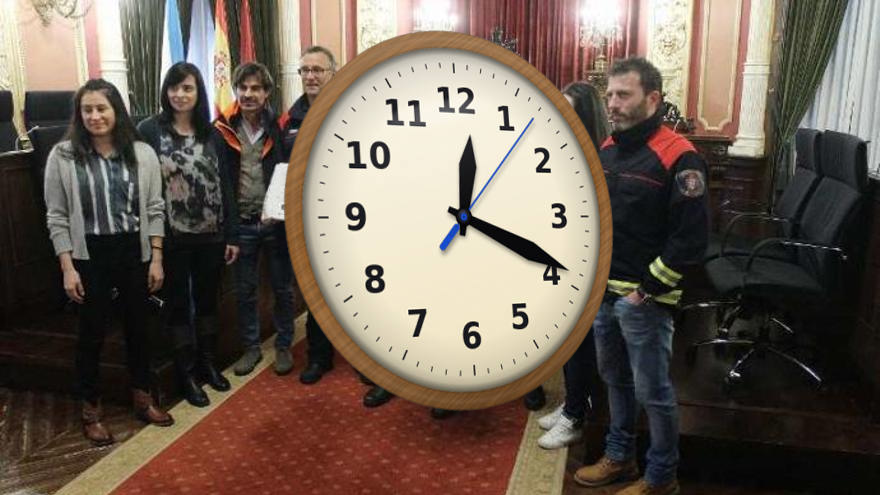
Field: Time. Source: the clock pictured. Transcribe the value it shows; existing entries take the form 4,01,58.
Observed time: 12,19,07
